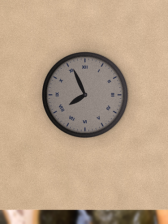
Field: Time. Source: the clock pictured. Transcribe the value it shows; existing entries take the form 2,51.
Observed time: 7,56
